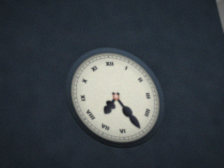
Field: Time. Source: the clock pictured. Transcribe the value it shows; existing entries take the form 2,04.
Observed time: 7,25
